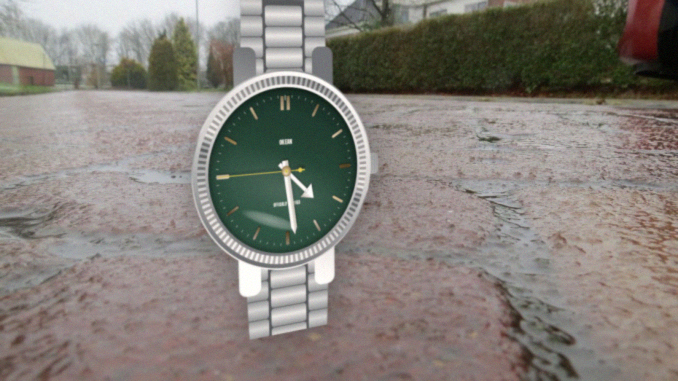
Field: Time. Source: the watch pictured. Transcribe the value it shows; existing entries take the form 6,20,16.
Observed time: 4,28,45
